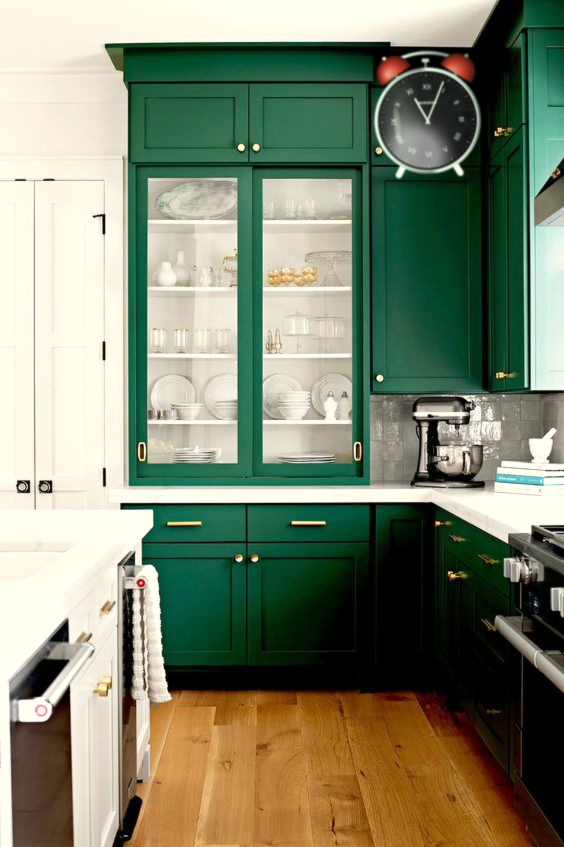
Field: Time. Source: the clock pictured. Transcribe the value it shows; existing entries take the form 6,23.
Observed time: 11,04
